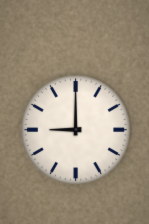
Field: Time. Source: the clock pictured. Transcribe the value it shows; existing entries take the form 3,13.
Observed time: 9,00
